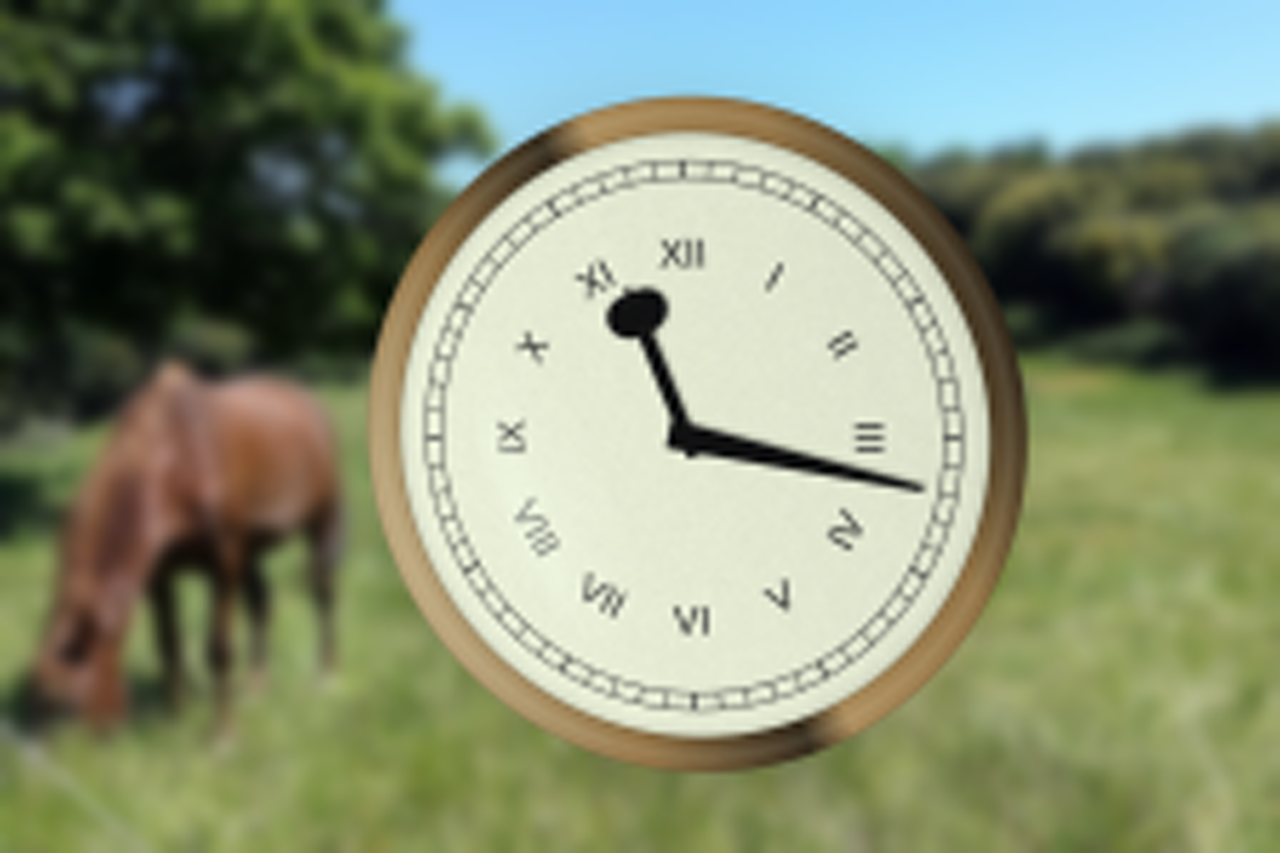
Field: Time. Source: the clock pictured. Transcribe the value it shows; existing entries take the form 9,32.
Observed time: 11,17
